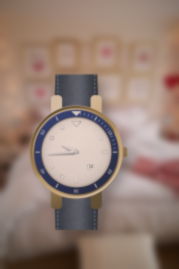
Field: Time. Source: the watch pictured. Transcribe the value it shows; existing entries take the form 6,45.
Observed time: 9,44
